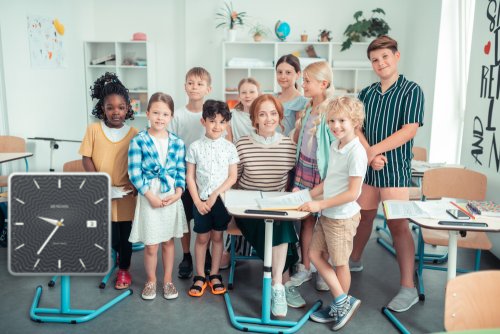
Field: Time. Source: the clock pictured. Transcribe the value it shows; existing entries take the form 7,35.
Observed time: 9,36
